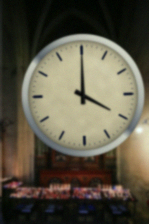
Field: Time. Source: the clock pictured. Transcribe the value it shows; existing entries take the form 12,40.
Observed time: 4,00
